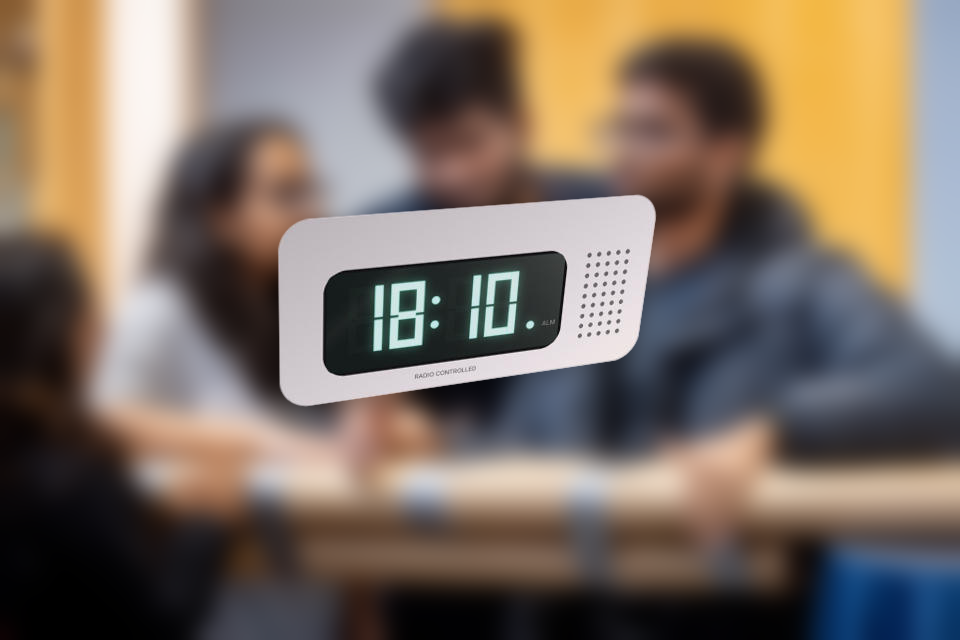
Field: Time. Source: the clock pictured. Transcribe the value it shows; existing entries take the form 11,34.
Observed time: 18,10
